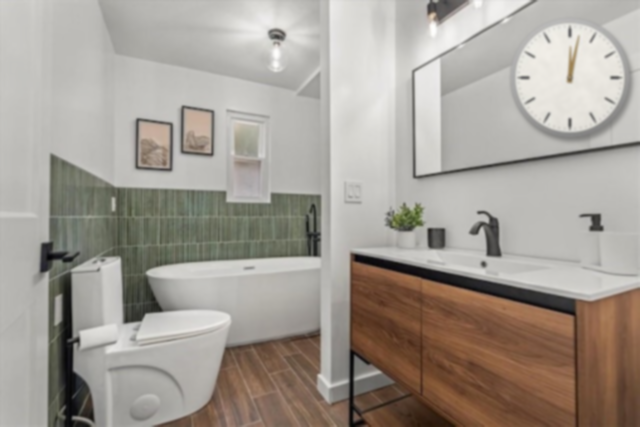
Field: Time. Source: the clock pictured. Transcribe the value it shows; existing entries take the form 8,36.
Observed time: 12,02
